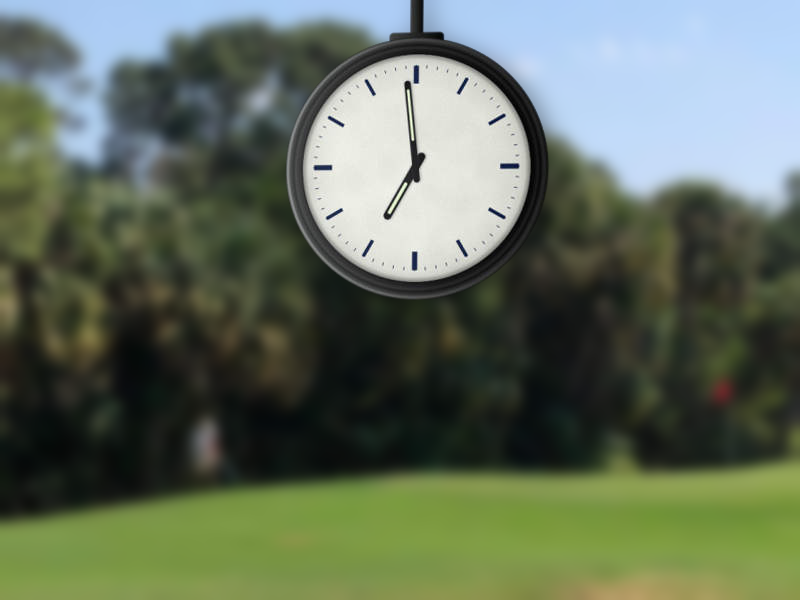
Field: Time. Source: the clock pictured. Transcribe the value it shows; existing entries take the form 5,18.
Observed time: 6,59
